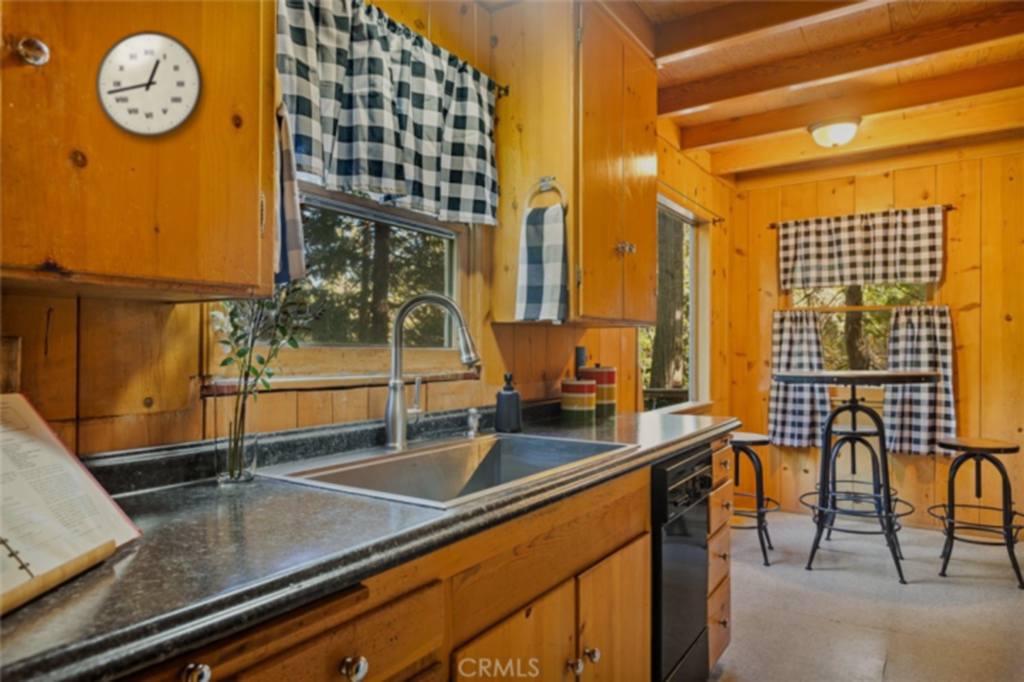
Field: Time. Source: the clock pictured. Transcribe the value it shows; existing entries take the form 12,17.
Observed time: 12,43
